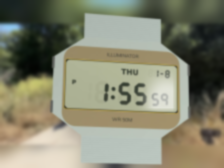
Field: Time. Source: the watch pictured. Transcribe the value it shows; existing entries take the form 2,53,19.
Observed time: 1,55,59
